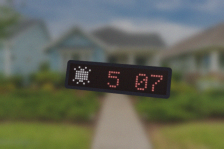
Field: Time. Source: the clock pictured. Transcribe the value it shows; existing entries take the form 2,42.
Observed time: 5,07
